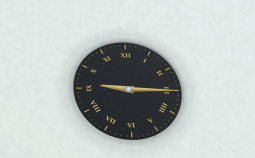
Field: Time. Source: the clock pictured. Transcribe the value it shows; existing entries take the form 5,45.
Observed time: 9,15
